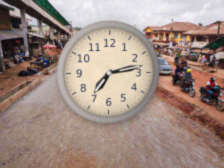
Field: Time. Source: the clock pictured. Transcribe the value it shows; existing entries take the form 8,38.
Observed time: 7,13
